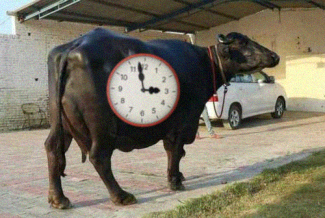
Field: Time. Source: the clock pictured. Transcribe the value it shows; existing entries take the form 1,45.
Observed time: 2,58
